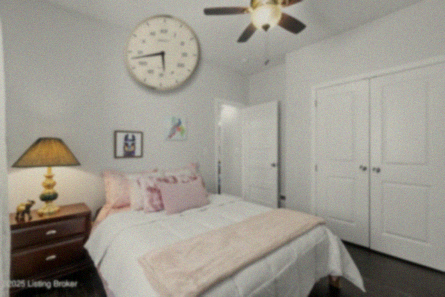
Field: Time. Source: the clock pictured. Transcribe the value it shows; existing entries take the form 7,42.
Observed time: 5,43
